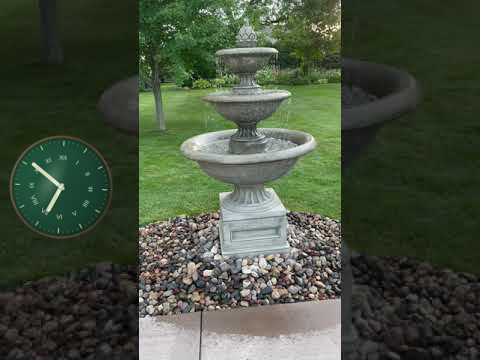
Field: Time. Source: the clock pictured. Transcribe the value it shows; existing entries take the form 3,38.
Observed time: 6,51
